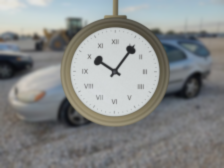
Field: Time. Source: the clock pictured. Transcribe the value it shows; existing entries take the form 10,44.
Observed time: 10,06
